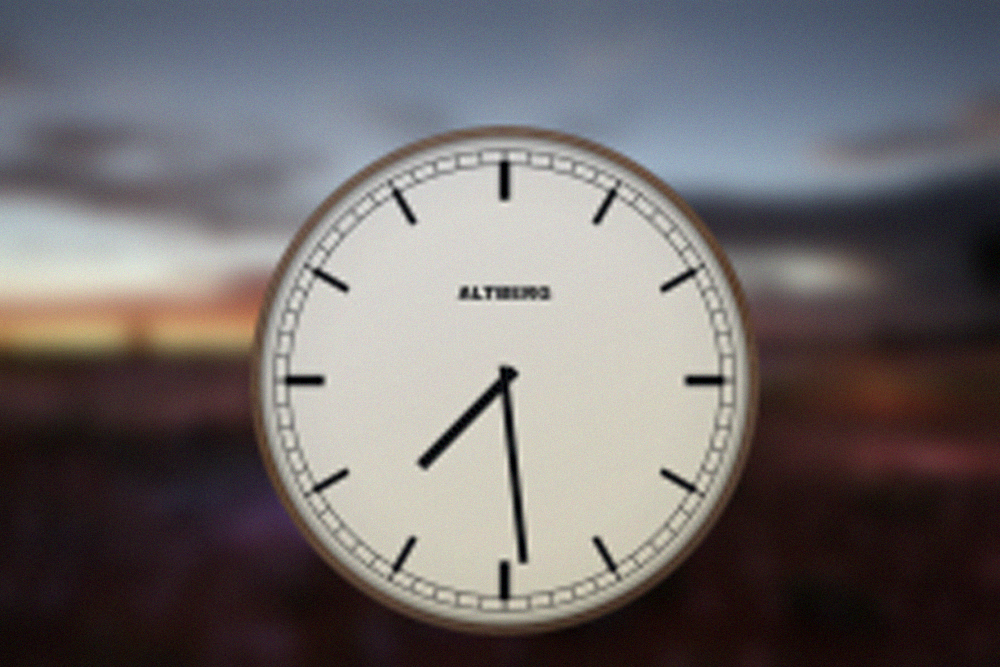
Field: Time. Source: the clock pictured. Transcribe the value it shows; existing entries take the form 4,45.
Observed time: 7,29
